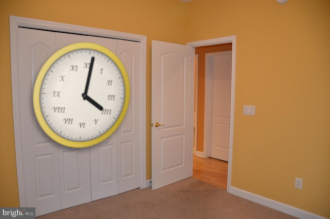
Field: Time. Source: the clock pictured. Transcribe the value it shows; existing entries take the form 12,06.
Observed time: 4,01
